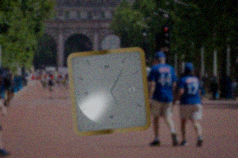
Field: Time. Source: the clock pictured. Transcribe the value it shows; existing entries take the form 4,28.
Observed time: 5,06
